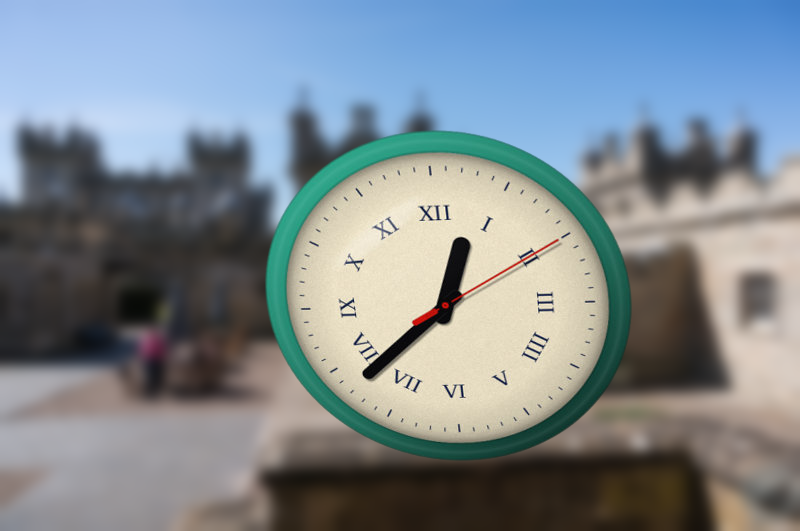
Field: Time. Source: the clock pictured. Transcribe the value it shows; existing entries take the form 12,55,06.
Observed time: 12,38,10
